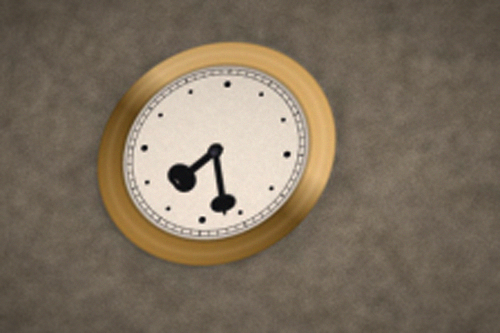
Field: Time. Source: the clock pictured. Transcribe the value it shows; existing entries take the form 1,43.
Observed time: 7,27
